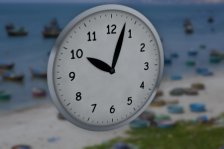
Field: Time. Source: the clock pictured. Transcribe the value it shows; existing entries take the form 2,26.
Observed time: 10,03
